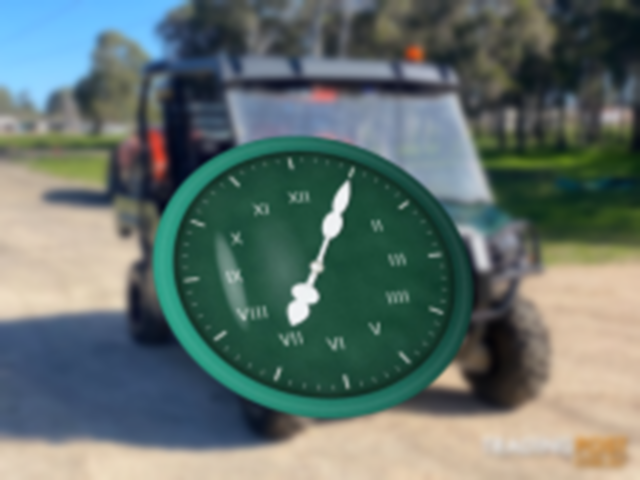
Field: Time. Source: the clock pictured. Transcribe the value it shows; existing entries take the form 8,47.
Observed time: 7,05
